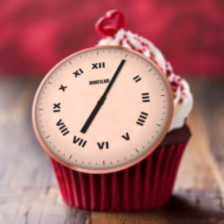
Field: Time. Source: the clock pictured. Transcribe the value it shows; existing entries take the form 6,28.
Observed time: 7,05
